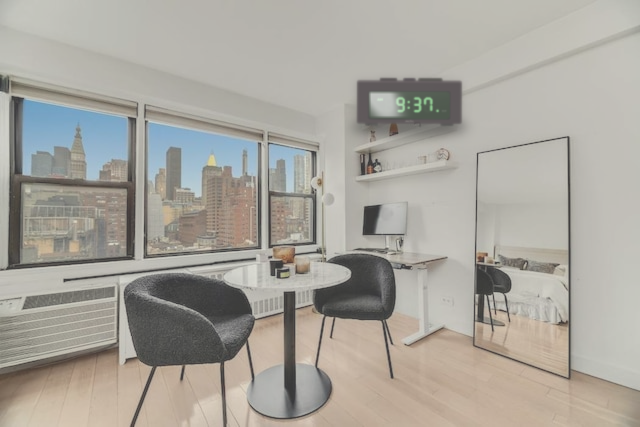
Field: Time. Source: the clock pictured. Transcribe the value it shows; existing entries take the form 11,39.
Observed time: 9,37
